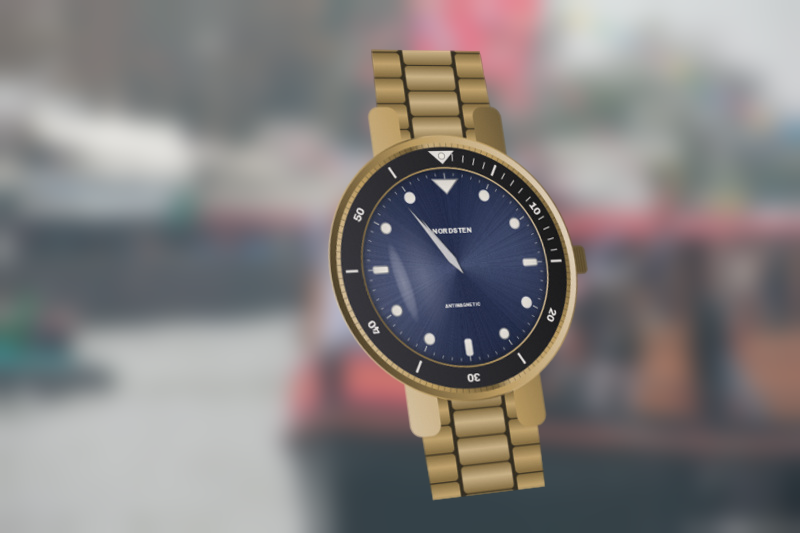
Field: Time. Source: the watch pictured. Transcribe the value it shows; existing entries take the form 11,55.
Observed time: 10,54
